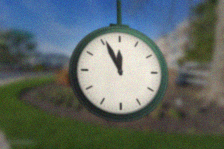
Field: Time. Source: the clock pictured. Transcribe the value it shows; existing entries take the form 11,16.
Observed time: 11,56
